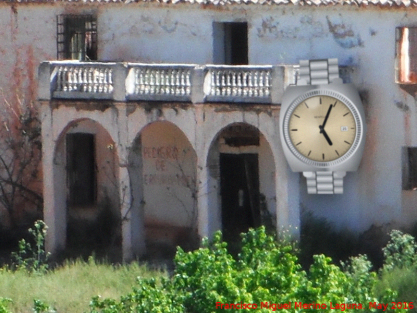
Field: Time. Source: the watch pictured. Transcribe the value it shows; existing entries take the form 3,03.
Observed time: 5,04
